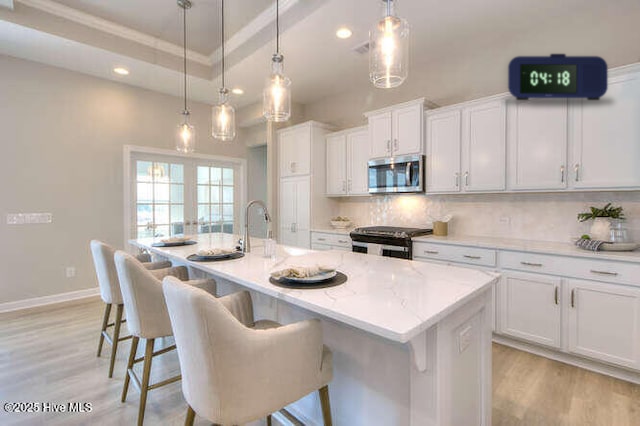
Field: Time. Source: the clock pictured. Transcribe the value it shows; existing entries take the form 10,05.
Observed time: 4,18
